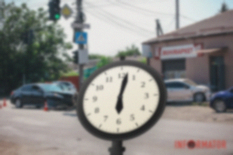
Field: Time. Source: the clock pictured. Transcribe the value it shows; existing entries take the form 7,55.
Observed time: 6,02
